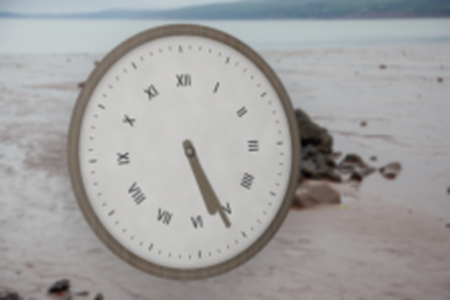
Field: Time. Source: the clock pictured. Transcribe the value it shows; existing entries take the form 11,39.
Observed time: 5,26
